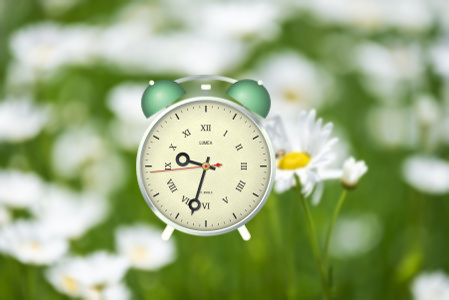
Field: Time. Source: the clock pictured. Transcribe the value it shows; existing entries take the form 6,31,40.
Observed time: 9,32,44
